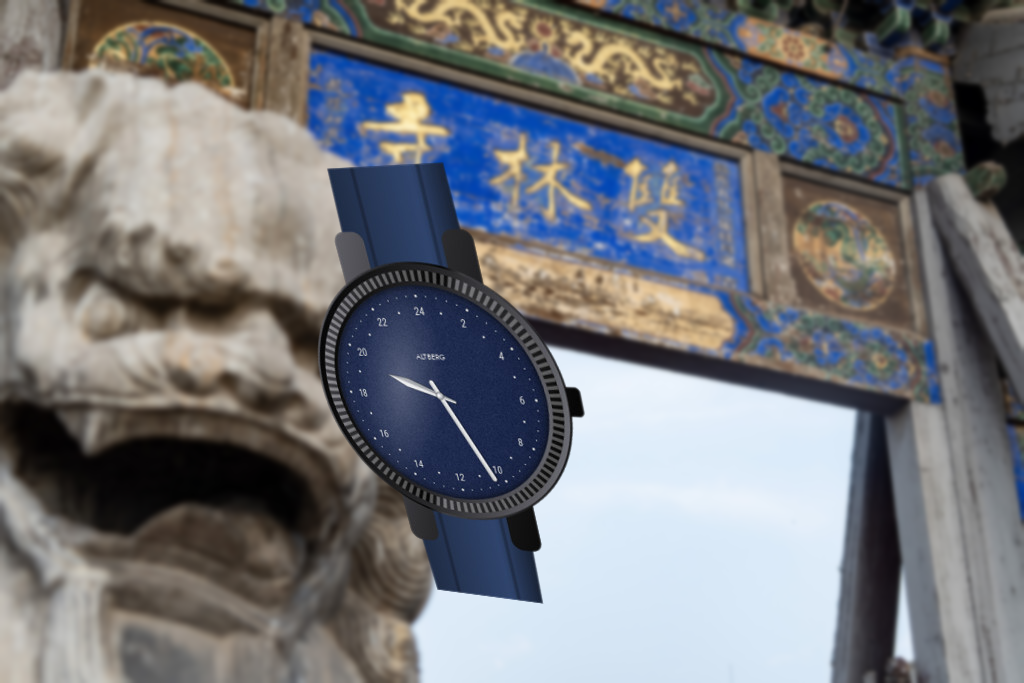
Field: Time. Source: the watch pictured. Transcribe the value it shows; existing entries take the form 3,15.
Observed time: 19,26
